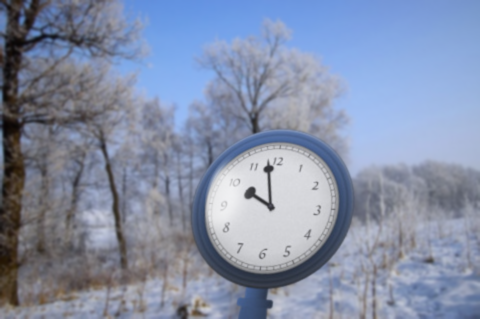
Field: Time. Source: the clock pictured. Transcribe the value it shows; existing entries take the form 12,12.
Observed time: 9,58
